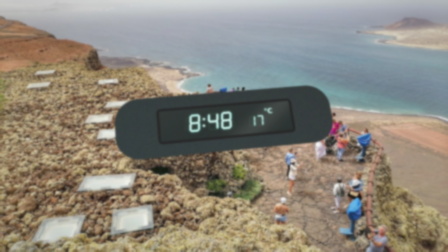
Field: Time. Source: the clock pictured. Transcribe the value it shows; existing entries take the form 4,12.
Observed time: 8,48
